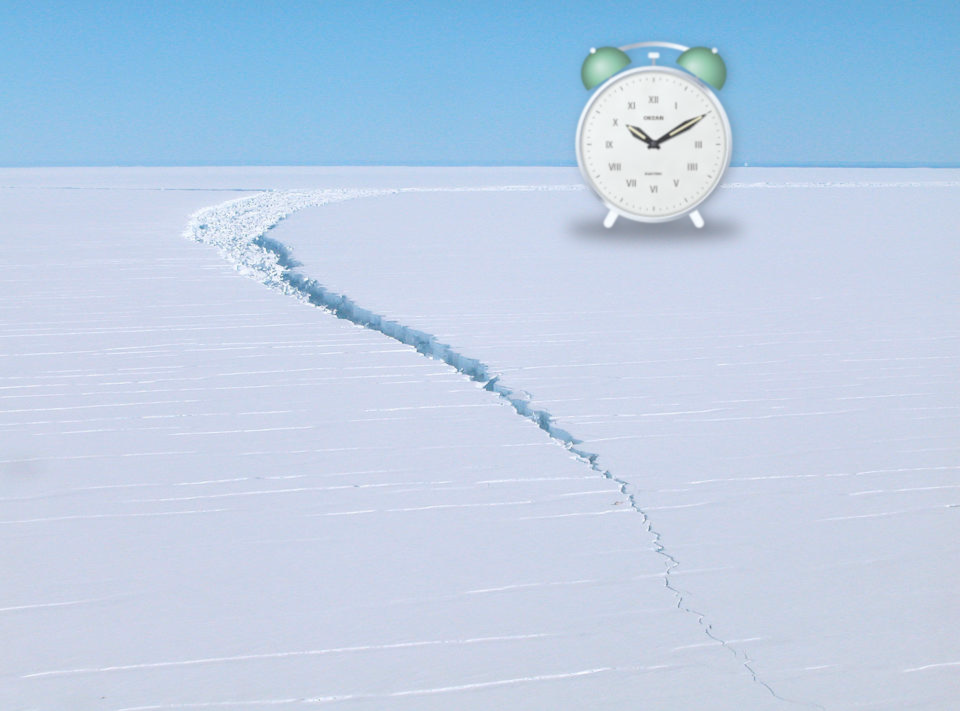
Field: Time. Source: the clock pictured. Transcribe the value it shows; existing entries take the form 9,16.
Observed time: 10,10
